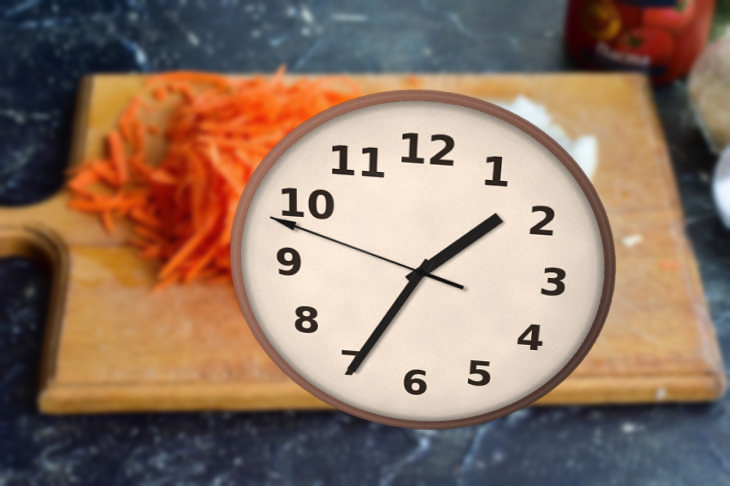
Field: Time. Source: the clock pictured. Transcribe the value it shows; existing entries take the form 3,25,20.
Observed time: 1,34,48
